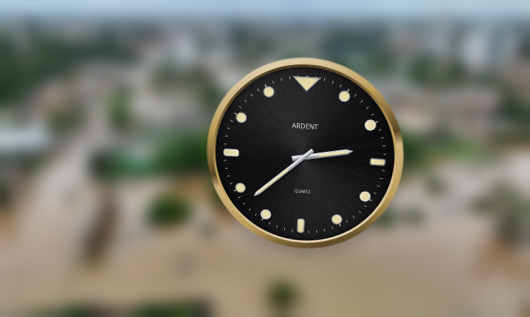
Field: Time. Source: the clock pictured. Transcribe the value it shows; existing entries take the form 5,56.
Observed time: 2,38
